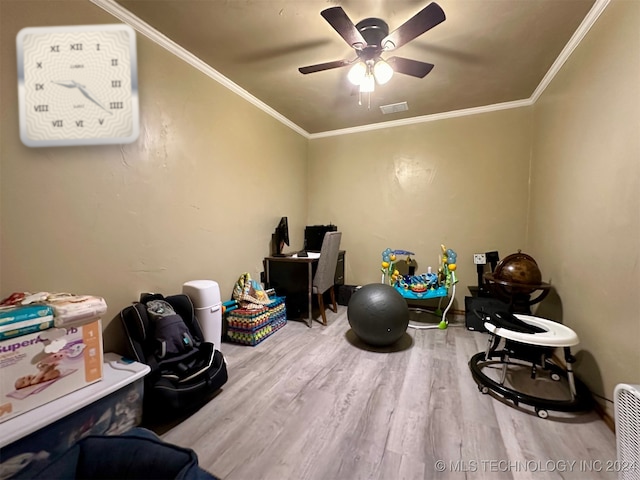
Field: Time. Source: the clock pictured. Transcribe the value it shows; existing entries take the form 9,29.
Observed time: 9,22
